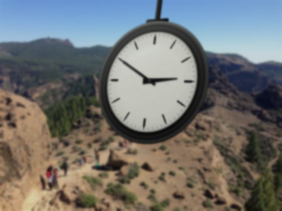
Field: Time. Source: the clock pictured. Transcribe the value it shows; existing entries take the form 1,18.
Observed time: 2,50
